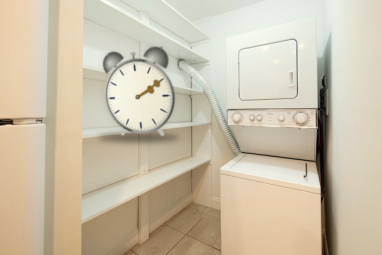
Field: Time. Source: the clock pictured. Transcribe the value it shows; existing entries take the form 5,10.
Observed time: 2,10
